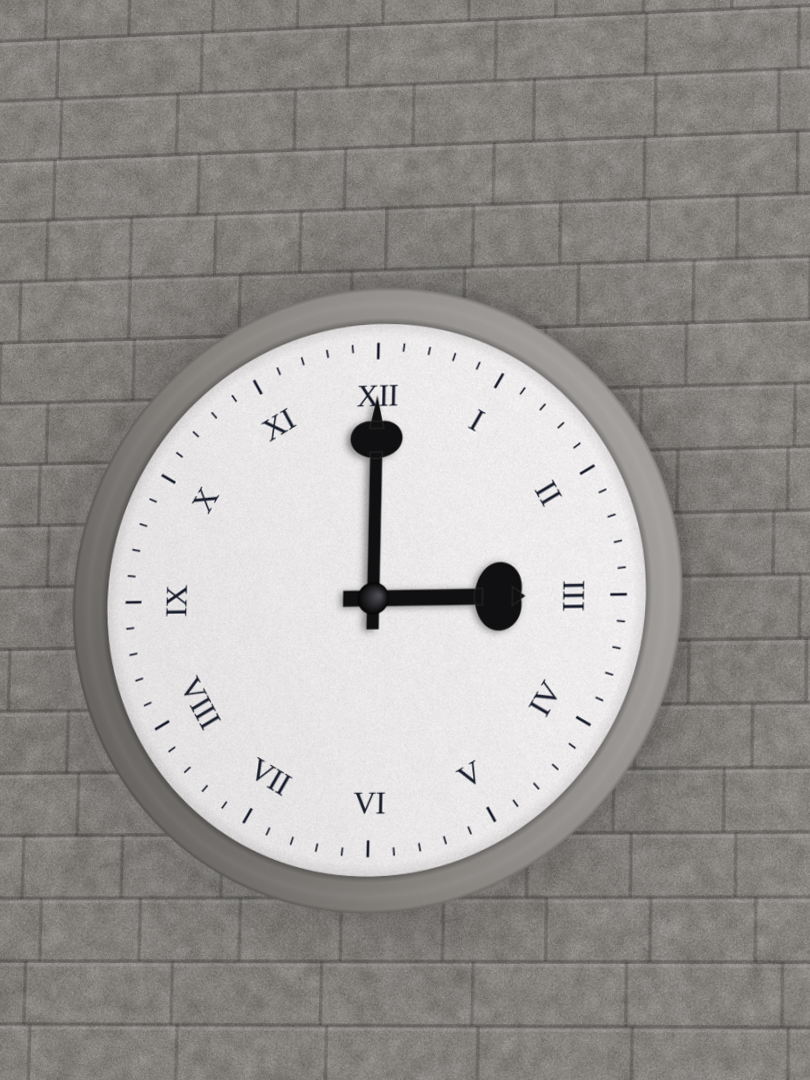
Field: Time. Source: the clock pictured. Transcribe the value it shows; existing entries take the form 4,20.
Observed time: 3,00
